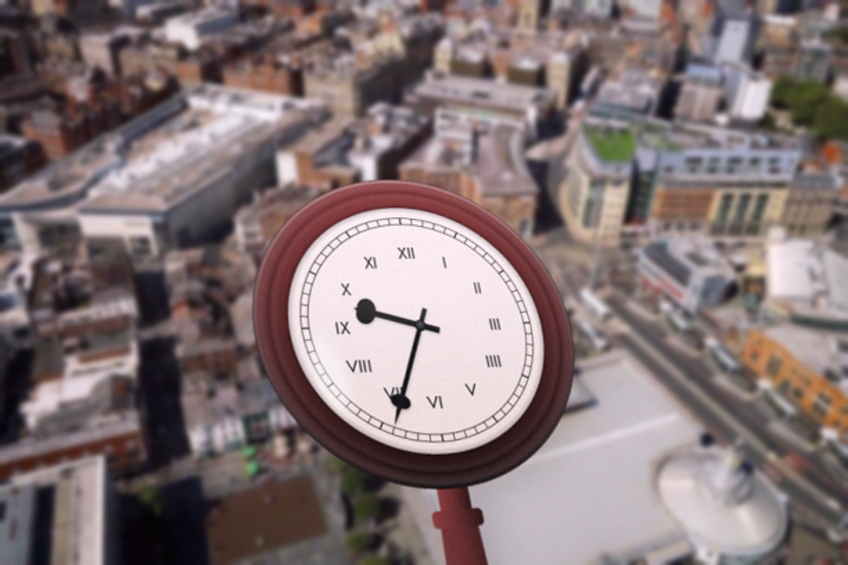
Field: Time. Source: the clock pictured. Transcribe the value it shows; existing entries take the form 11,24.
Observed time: 9,34
